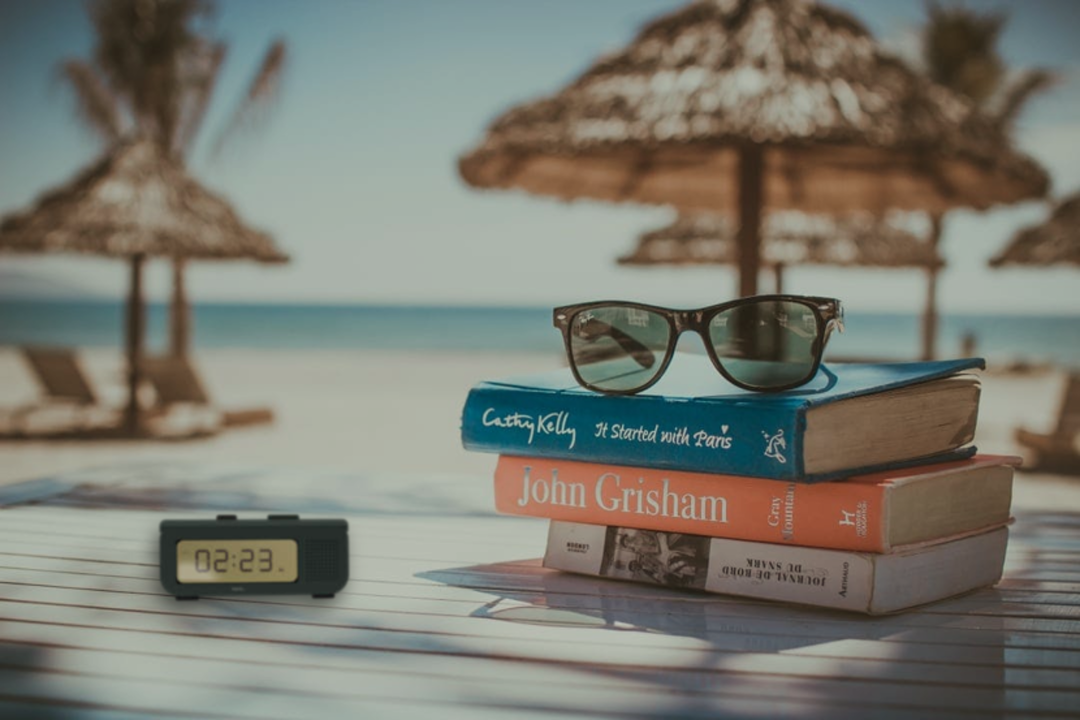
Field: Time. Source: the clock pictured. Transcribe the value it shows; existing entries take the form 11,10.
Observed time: 2,23
